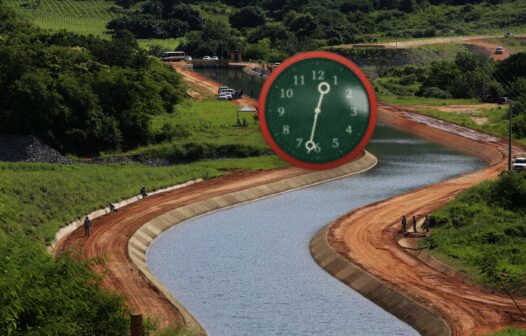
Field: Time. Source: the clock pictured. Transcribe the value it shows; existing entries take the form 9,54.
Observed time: 12,32
